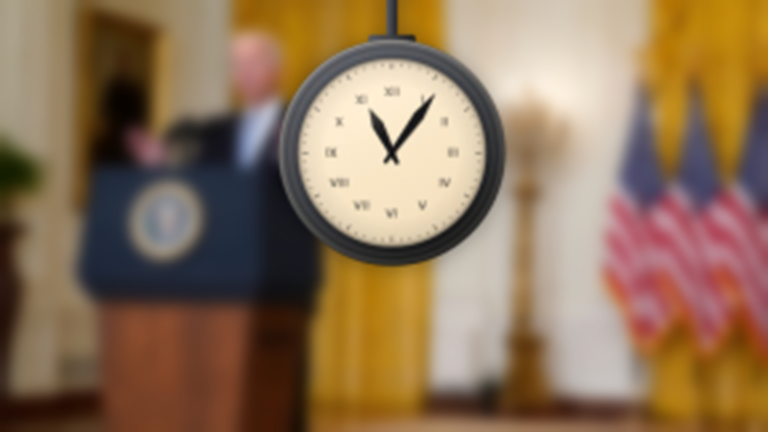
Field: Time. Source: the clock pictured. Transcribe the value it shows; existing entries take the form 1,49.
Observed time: 11,06
